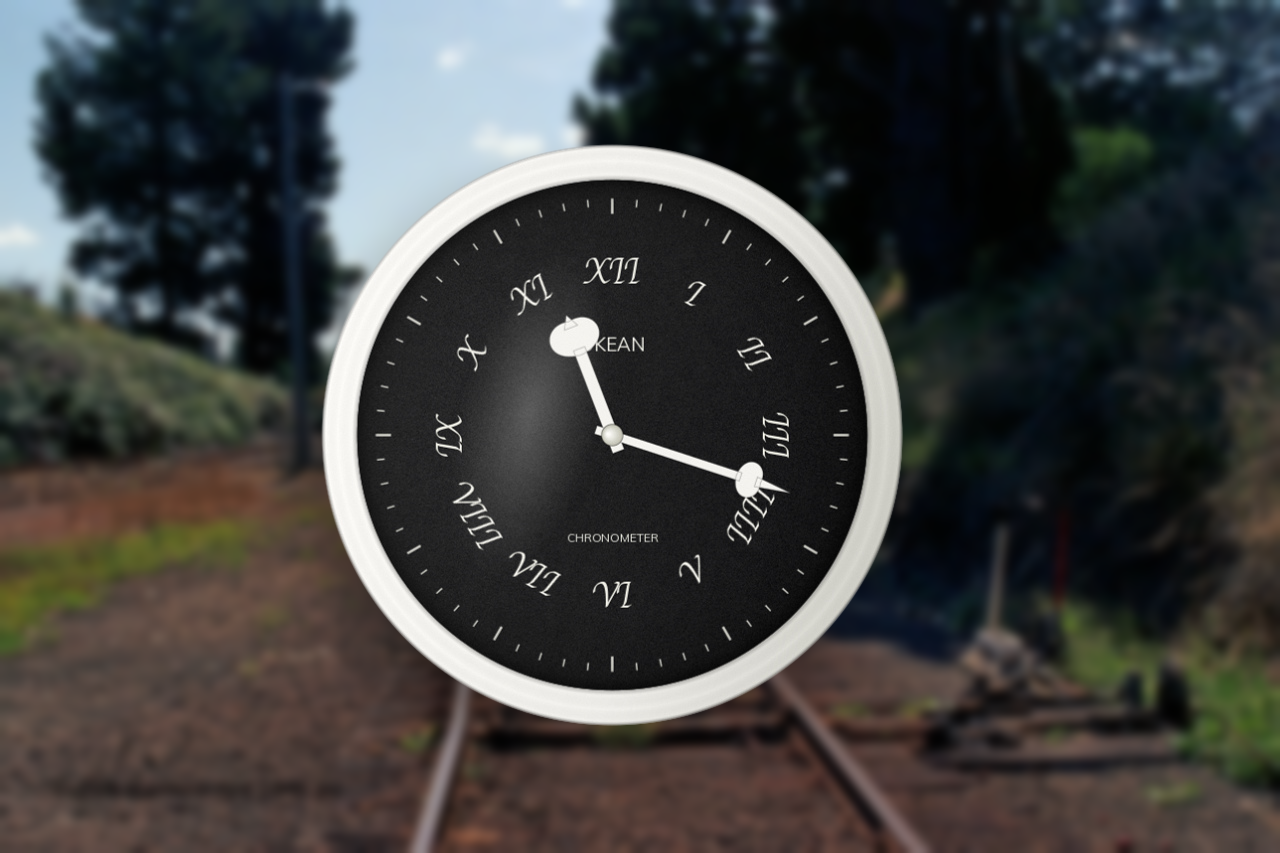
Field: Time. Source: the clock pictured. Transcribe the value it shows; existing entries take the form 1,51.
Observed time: 11,18
